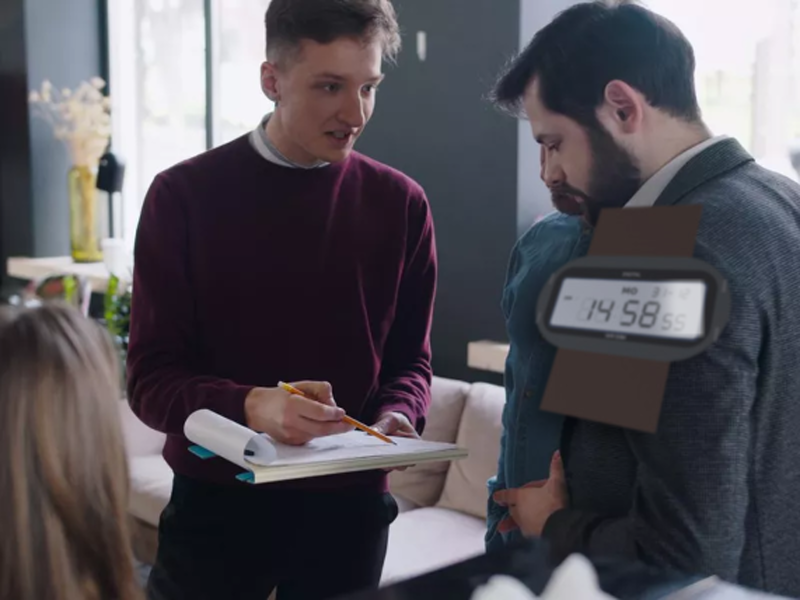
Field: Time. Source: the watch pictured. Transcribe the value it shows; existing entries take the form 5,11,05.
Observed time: 14,58,55
